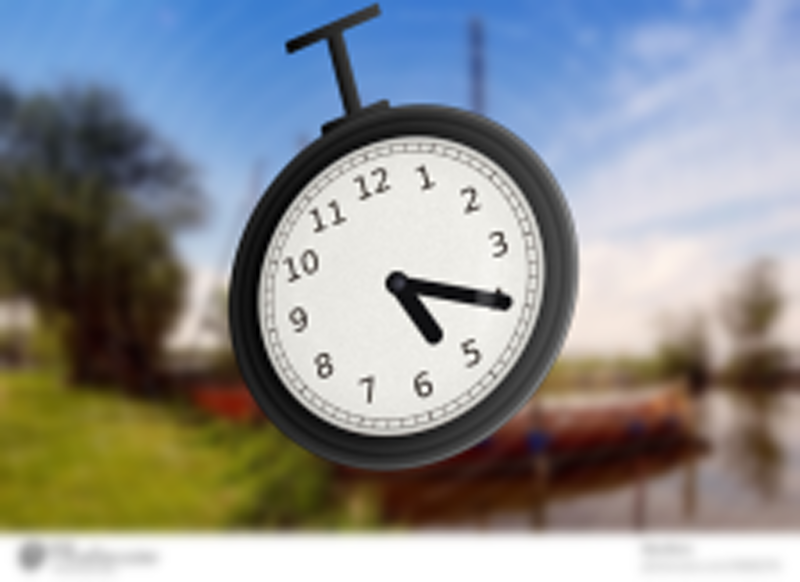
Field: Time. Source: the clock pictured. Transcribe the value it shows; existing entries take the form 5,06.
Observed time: 5,20
